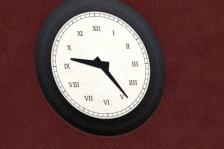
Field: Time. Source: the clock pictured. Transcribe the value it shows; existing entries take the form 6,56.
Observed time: 9,24
